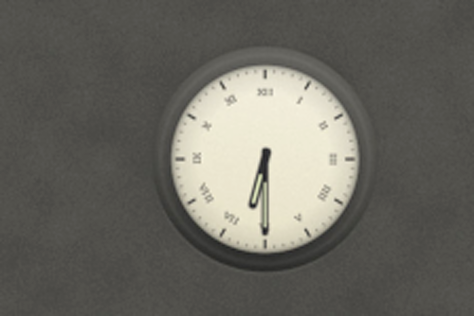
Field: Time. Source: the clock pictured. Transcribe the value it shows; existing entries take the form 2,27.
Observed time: 6,30
